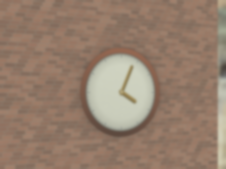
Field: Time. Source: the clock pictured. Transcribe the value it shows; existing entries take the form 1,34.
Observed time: 4,04
